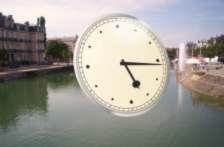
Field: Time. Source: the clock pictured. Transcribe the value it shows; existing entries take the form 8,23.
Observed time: 5,16
